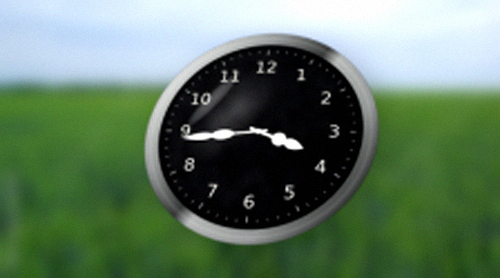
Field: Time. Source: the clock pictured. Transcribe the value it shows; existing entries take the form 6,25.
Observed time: 3,44
